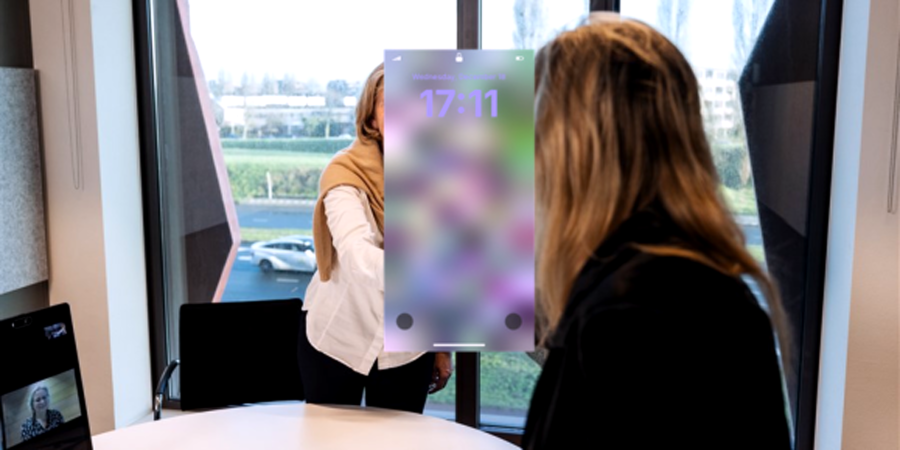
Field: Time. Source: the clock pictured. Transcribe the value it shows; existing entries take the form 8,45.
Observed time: 17,11
